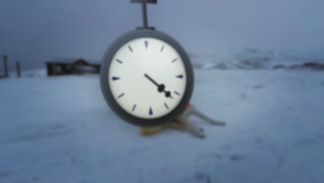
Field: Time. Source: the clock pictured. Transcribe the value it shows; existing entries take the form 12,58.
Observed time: 4,22
